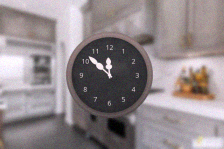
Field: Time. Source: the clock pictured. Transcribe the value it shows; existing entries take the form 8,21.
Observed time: 11,52
